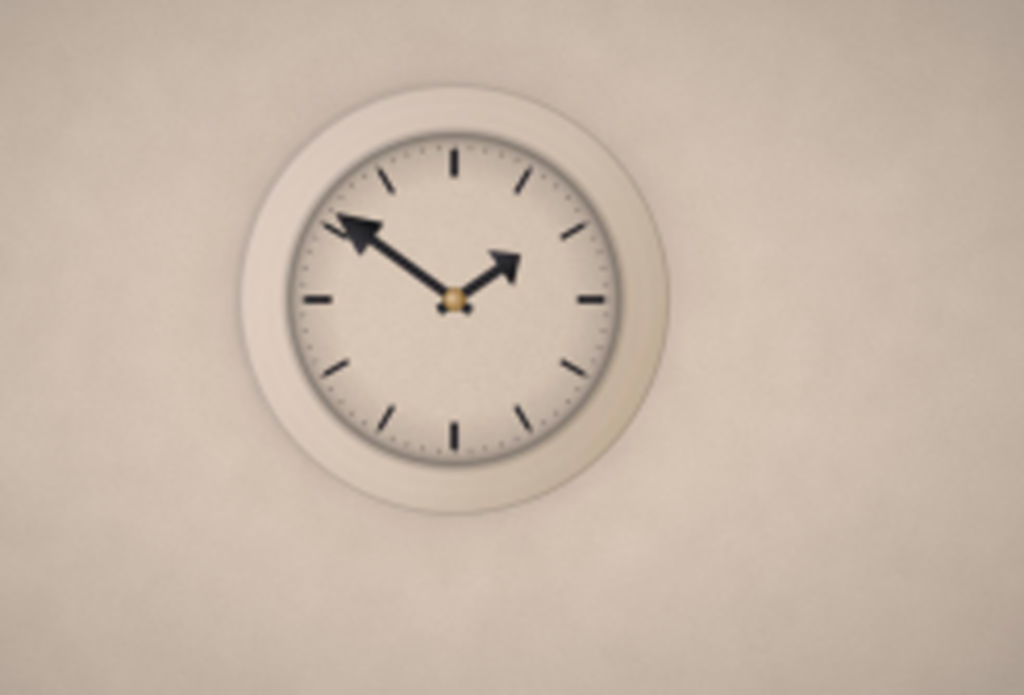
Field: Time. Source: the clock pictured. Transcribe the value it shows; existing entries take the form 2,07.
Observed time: 1,51
